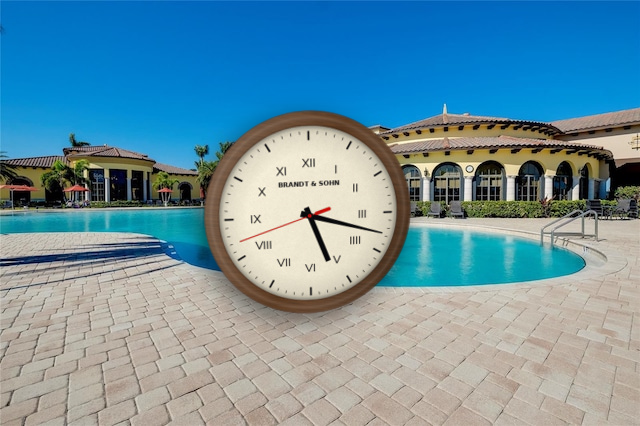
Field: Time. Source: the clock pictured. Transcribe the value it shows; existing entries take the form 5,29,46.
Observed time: 5,17,42
